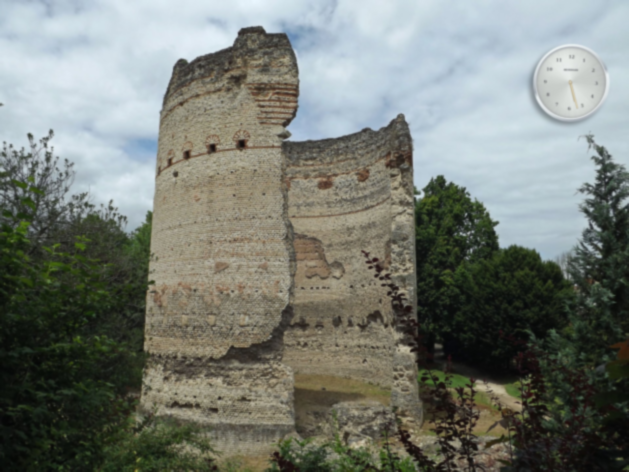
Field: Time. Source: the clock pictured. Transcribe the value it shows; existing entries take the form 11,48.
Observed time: 5,27
